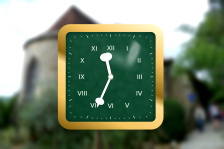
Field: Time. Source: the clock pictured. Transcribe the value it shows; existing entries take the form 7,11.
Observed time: 11,34
